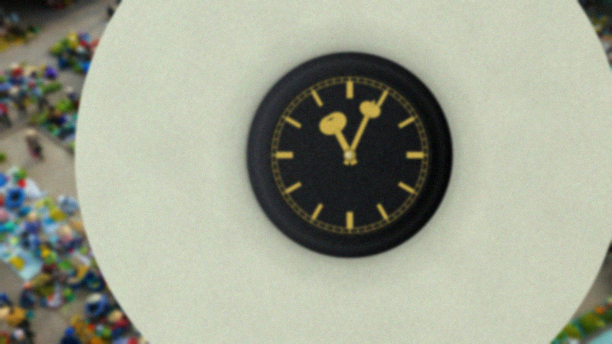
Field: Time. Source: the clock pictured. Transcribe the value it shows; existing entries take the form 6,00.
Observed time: 11,04
